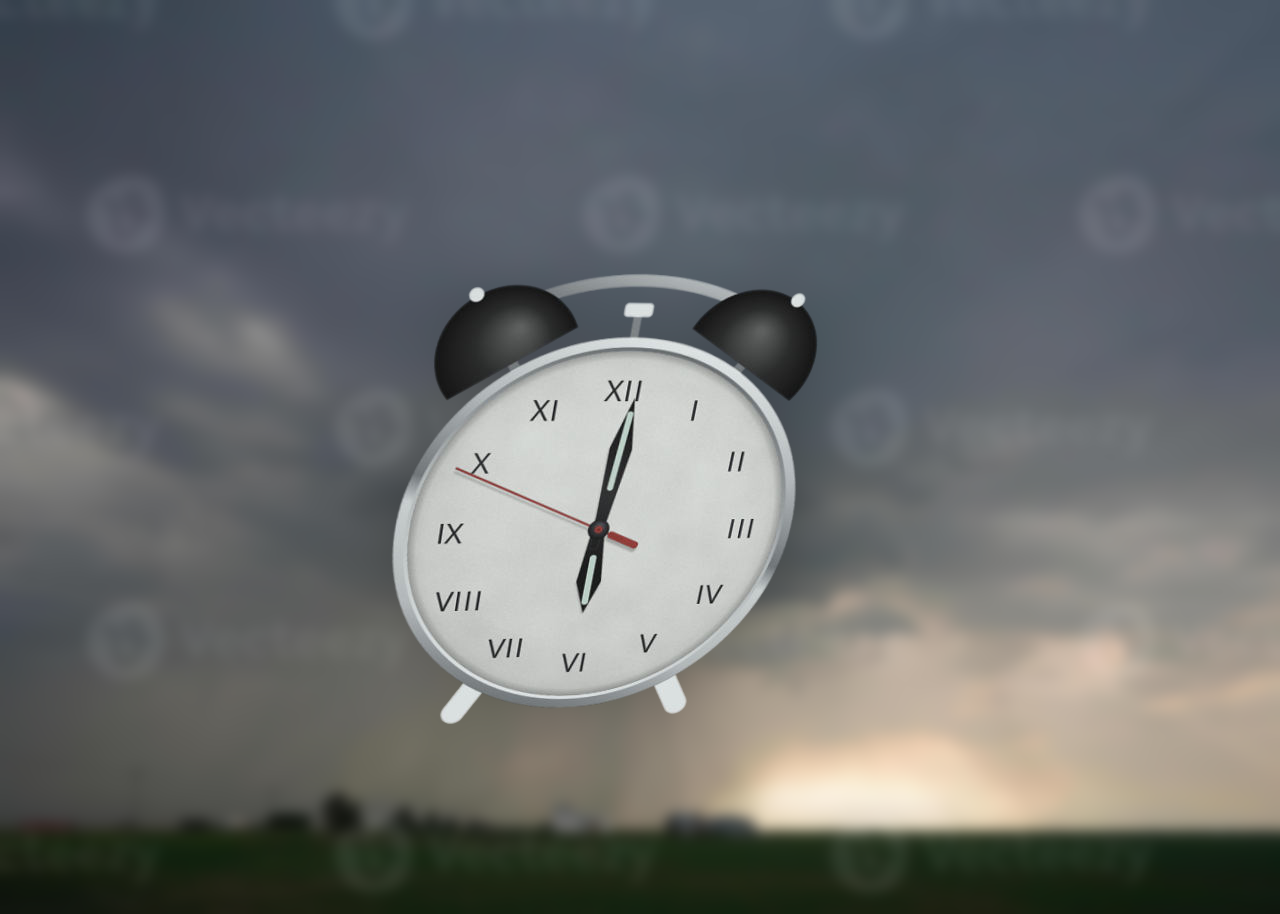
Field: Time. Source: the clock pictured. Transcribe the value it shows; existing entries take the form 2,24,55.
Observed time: 6,00,49
